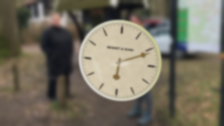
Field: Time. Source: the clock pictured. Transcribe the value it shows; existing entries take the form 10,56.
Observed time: 6,11
